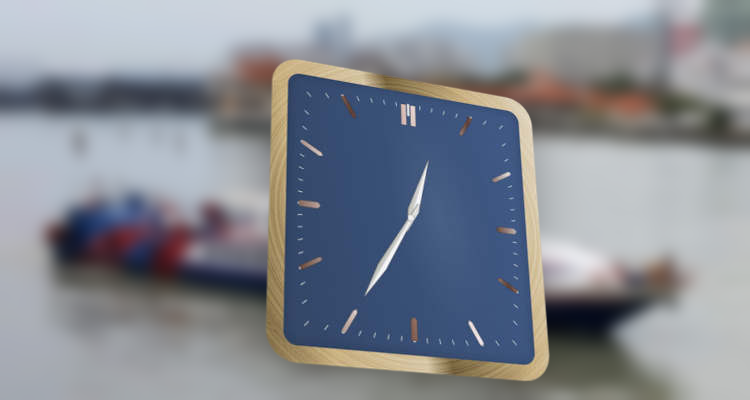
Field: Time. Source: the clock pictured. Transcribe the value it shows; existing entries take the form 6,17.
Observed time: 12,35
